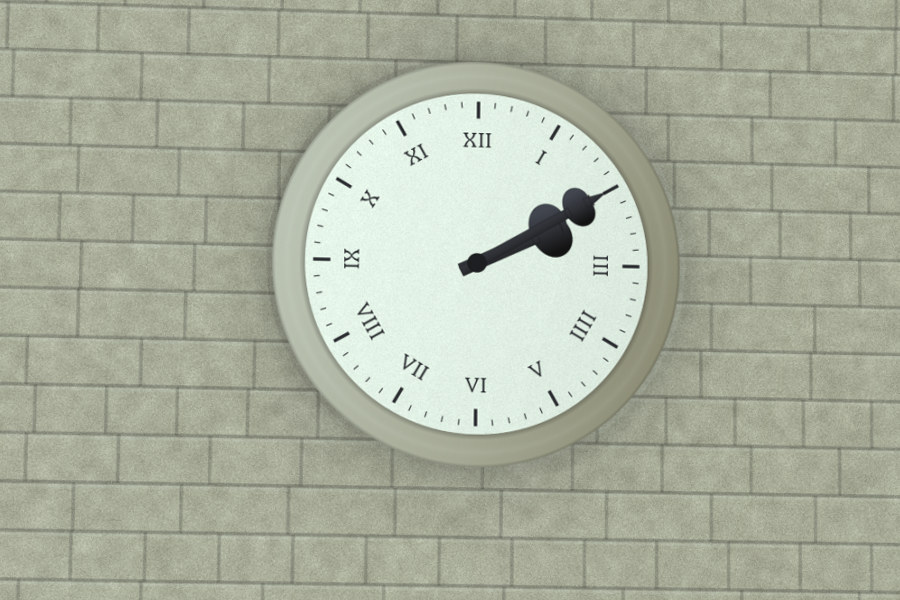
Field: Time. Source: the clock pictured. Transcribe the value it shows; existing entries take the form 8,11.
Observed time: 2,10
